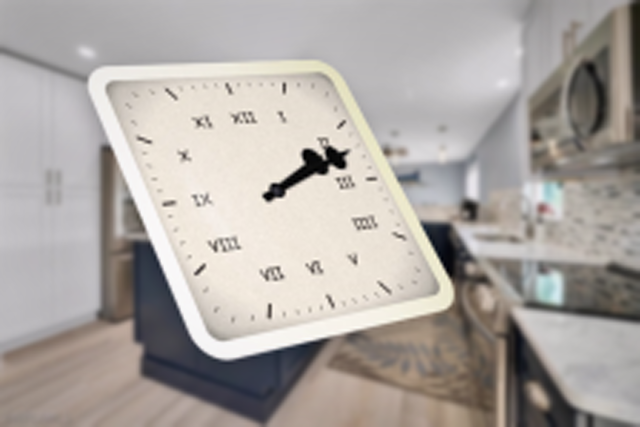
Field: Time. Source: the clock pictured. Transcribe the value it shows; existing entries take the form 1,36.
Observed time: 2,12
